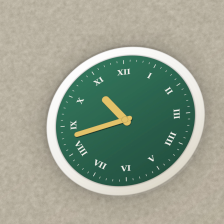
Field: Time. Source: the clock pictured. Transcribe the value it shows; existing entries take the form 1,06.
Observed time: 10,43
